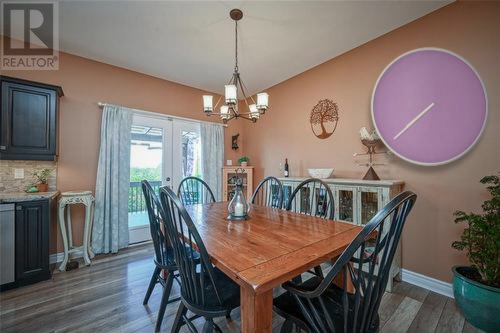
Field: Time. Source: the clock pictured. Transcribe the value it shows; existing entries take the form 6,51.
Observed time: 7,38
